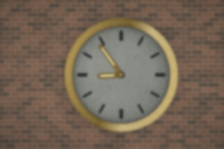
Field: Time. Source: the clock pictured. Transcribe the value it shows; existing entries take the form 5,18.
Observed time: 8,54
